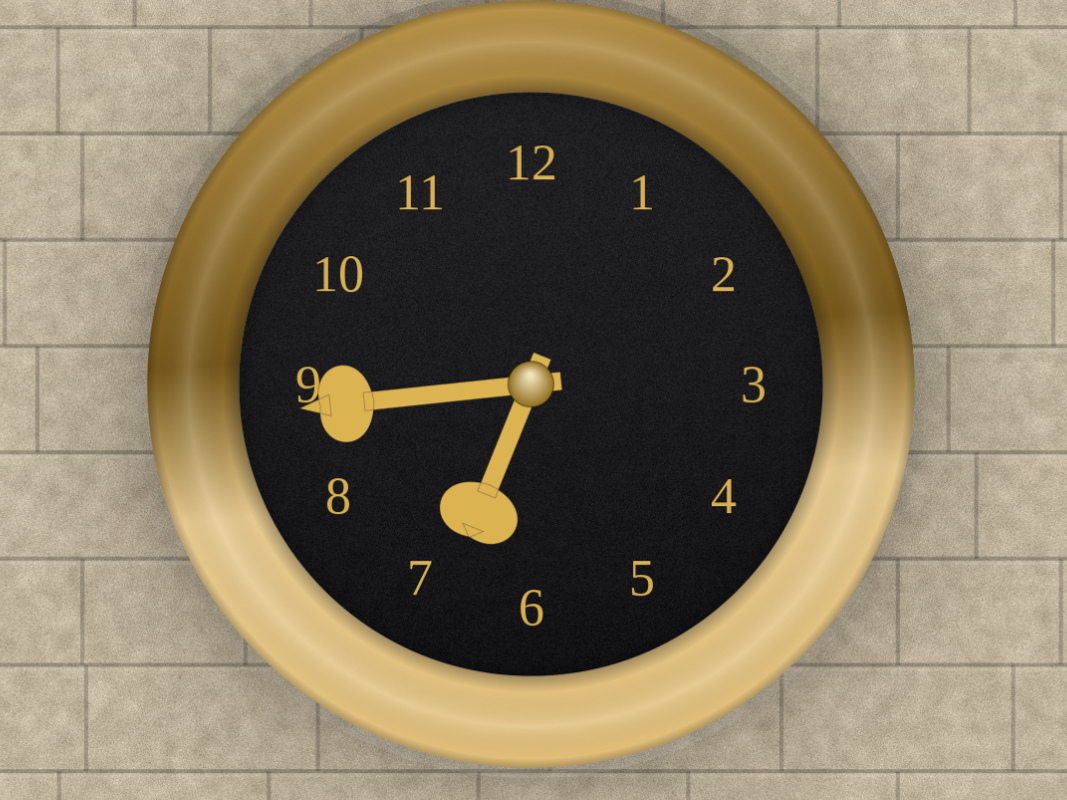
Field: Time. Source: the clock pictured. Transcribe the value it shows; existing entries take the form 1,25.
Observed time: 6,44
